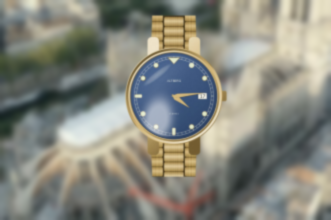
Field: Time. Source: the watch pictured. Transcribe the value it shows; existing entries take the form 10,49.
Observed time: 4,14
